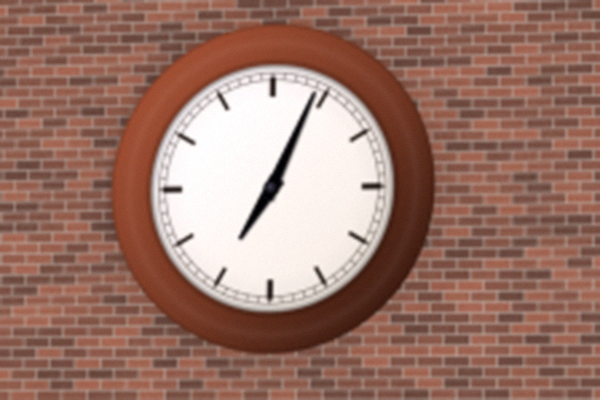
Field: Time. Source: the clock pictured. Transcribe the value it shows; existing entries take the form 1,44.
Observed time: 7,04
